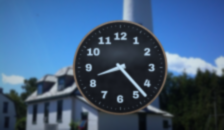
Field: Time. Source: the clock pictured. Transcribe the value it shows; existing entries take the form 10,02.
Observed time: 8,23
